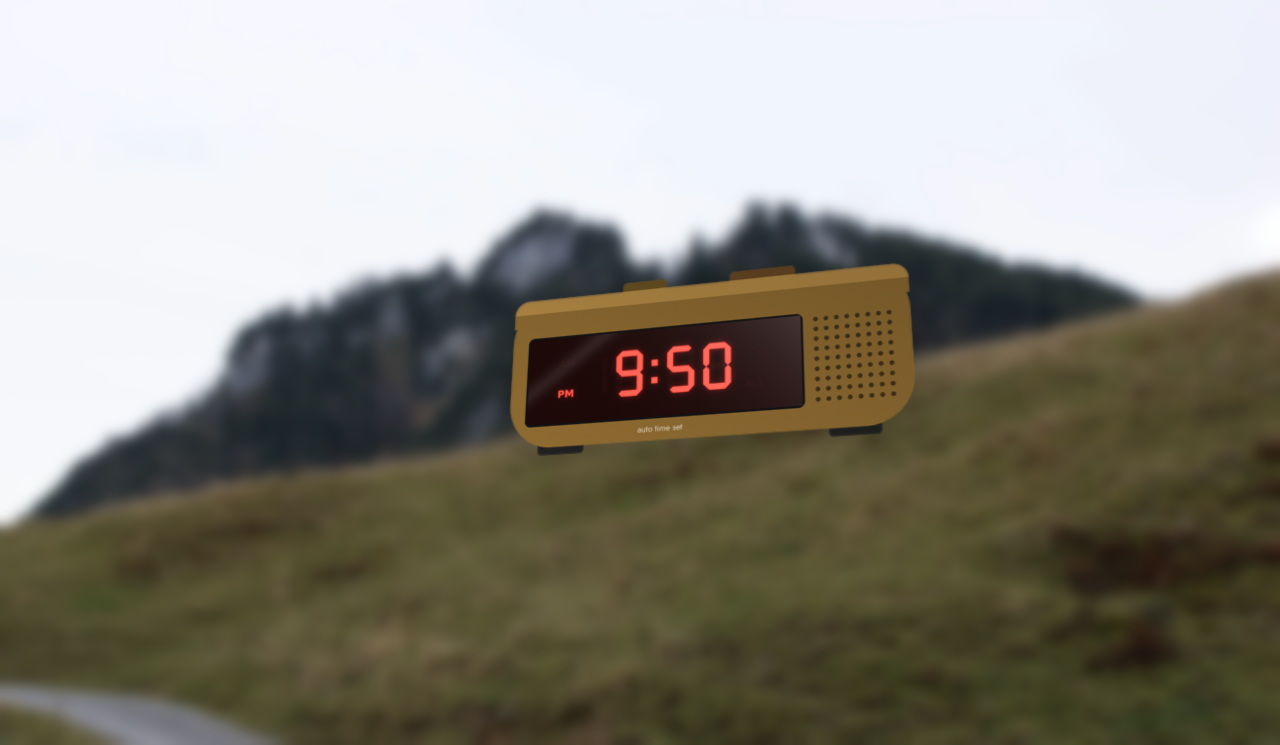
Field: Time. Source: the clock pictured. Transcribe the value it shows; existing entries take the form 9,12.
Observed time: 9,50
